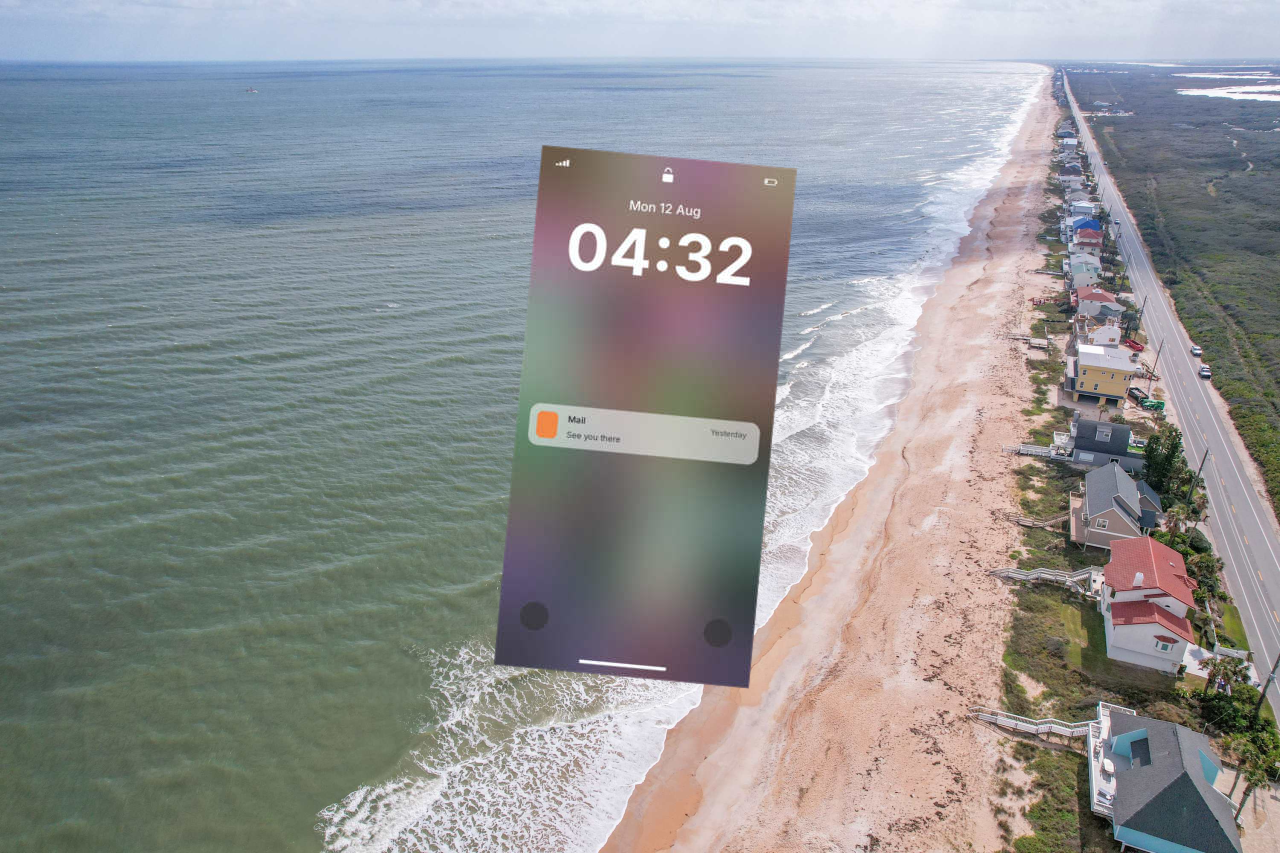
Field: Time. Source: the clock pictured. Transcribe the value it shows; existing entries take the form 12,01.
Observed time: 4,32
